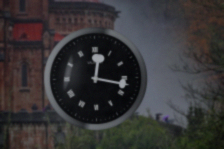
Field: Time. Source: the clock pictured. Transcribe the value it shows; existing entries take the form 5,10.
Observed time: 12,17
